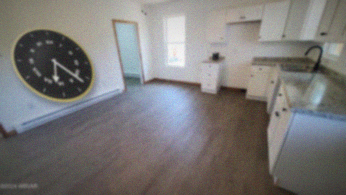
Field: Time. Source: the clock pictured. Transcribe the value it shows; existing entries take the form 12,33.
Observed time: 6,22
